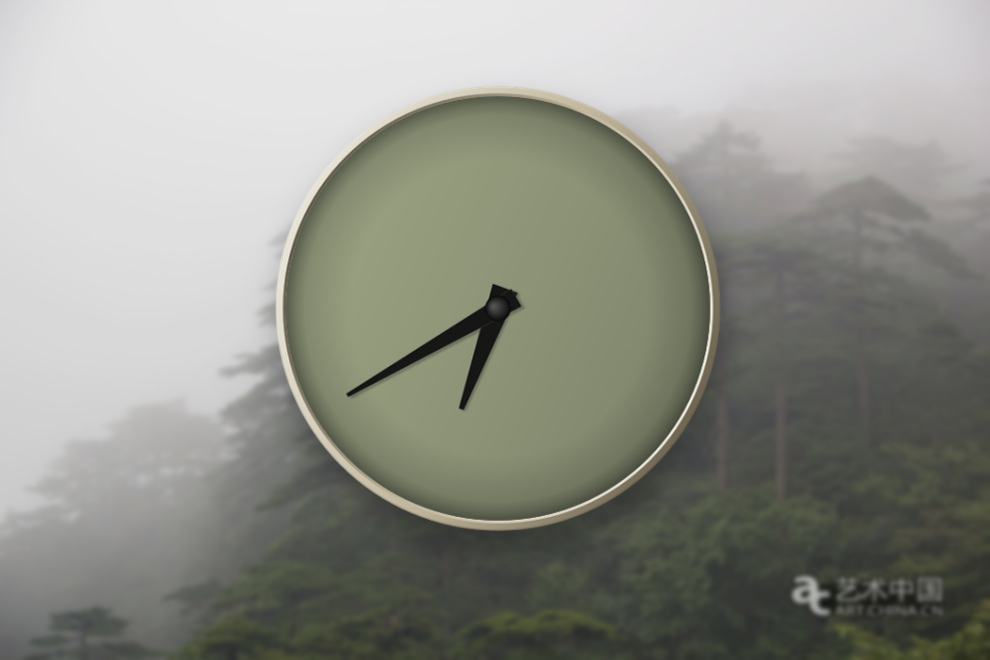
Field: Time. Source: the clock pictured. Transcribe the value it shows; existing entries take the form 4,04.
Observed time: 6,40
